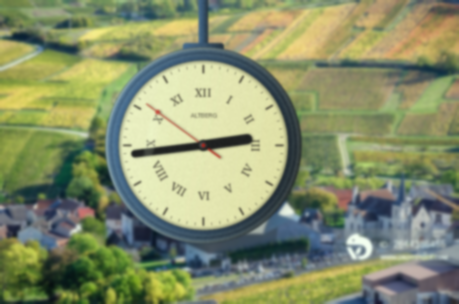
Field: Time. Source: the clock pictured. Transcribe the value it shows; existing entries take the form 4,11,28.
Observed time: 2,43,51
